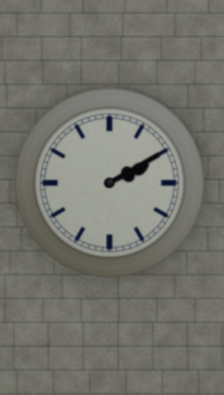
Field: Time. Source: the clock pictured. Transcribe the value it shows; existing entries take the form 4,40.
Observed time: 2,10
